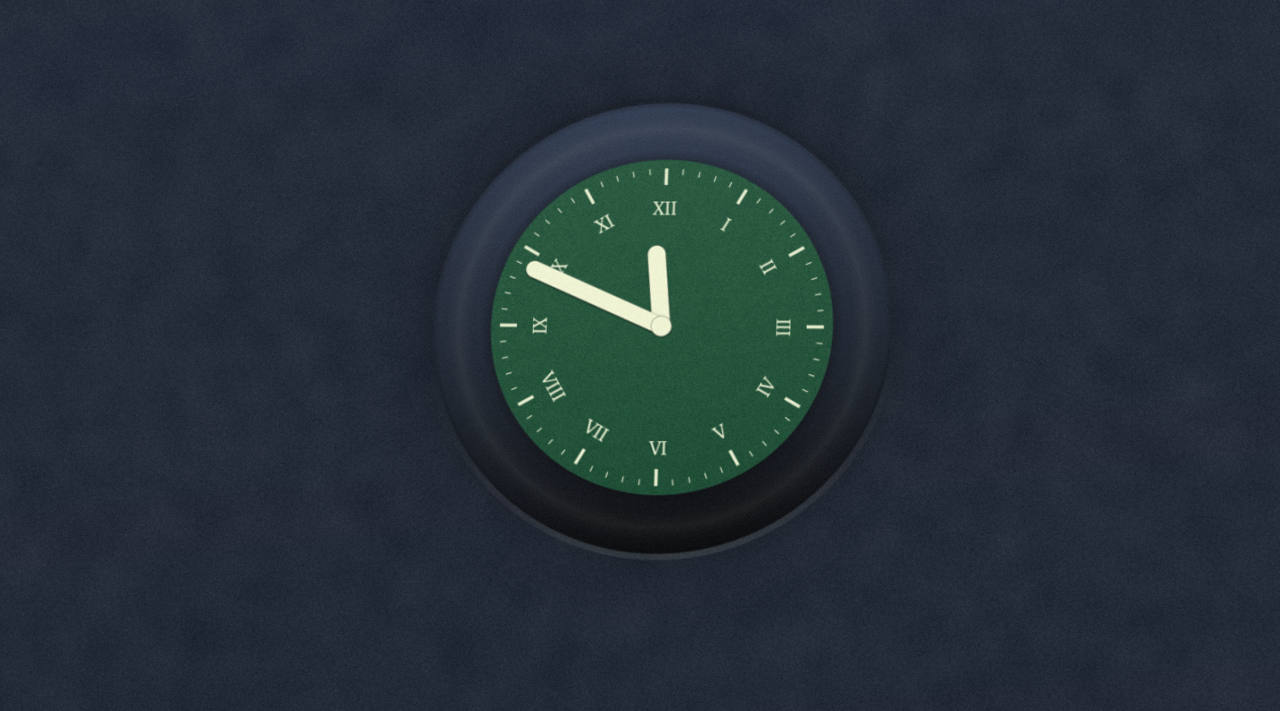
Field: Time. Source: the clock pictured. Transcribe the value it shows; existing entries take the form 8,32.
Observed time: 11,49
